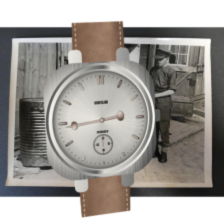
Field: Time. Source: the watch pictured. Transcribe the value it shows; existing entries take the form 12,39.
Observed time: 2,44
